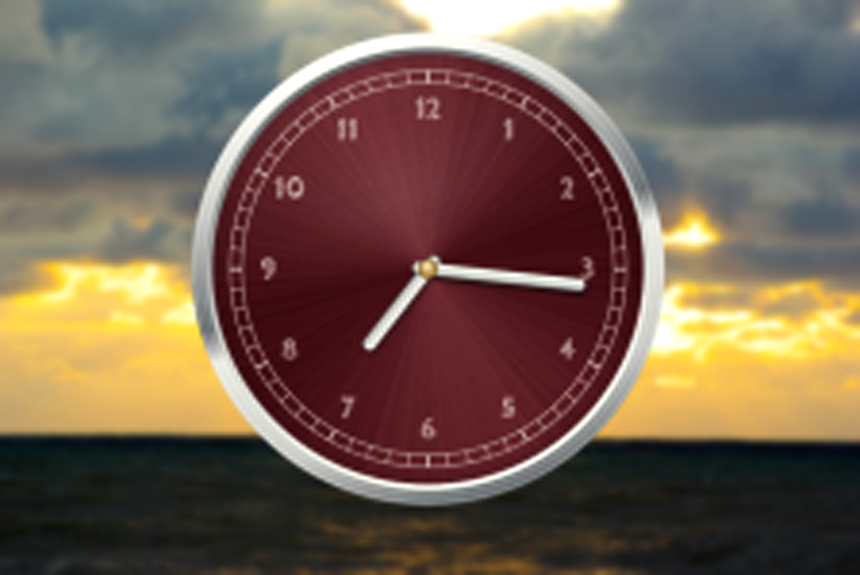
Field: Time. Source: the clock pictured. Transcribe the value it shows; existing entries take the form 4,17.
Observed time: 7,16
